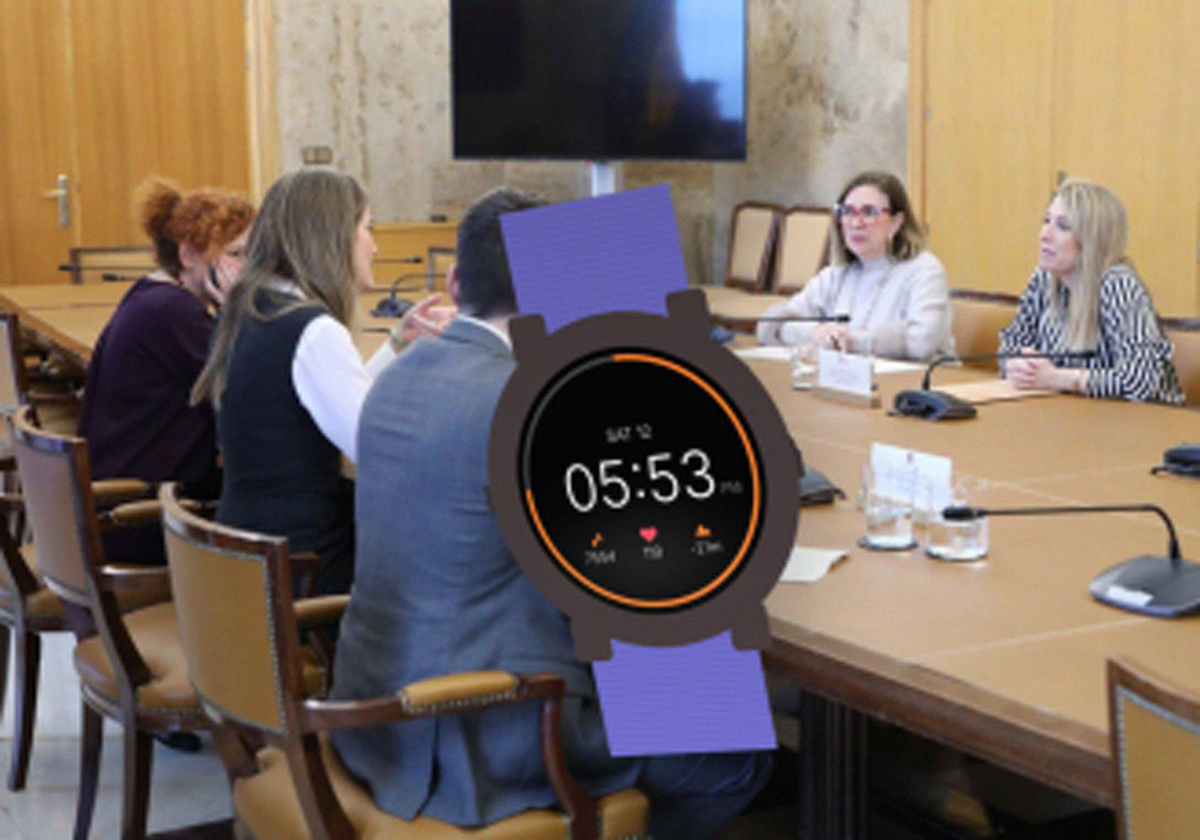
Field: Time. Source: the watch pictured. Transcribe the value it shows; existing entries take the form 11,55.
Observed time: 5,53
